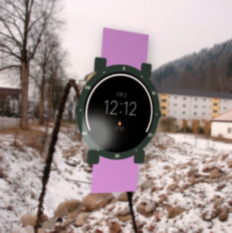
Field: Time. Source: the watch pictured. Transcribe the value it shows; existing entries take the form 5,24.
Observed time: 12,12
